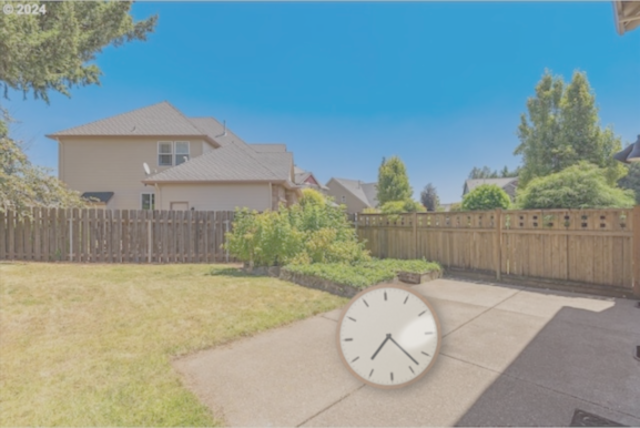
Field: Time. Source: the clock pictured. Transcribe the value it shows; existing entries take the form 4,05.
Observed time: 7,23
